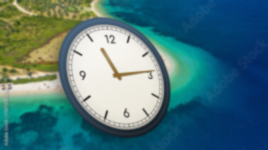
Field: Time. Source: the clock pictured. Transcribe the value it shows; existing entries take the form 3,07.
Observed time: 11,14
